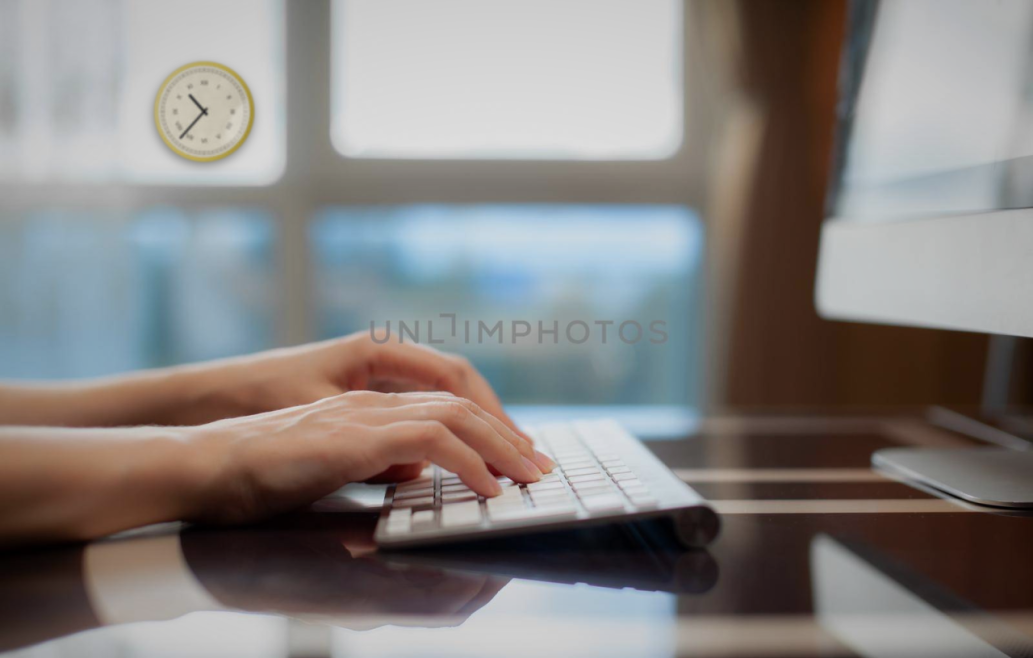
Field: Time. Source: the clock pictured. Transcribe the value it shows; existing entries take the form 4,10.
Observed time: 10,37
